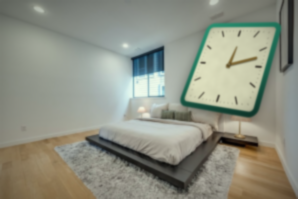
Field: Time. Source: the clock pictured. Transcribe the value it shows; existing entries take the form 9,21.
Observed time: 12,12
